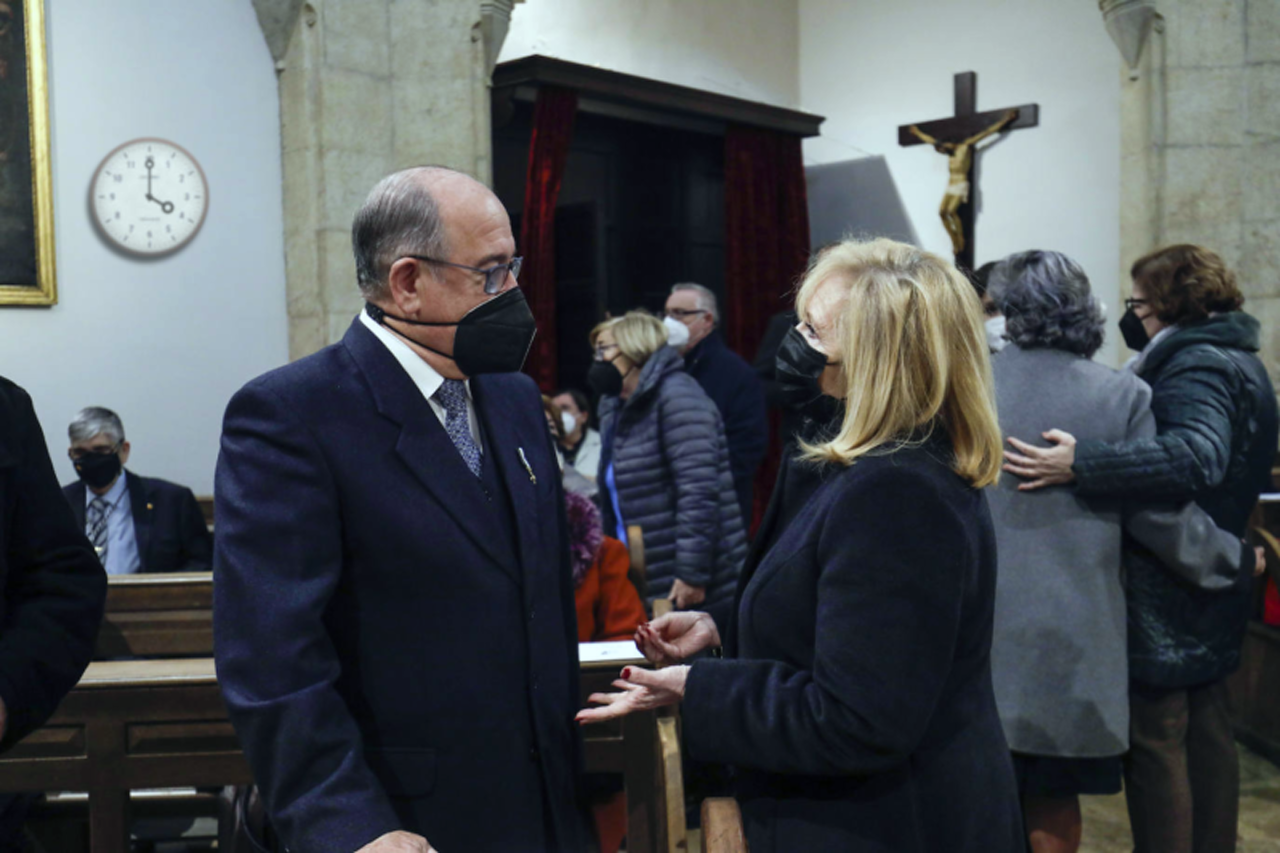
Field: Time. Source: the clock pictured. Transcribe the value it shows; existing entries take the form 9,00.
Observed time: 4,00
